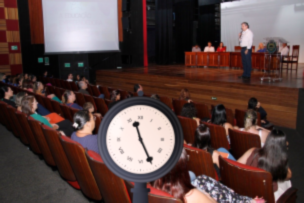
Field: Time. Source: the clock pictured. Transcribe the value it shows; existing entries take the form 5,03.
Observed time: 11,26
